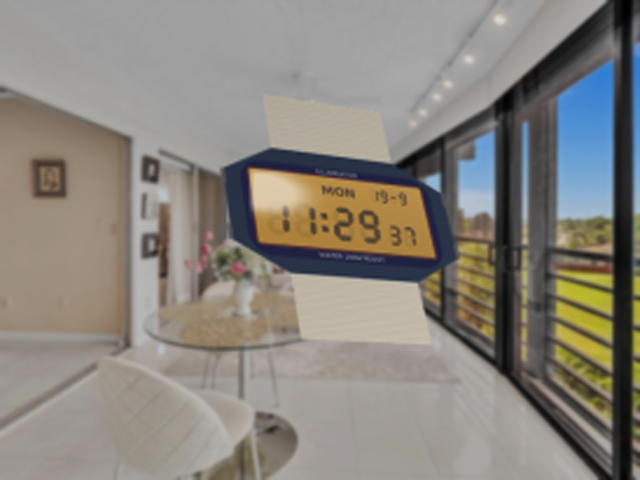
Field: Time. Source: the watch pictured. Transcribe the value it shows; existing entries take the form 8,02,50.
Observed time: 11,29,37
